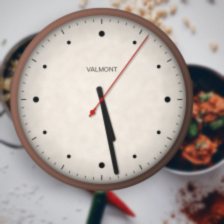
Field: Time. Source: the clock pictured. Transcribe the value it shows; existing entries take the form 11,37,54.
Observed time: 5,28,06
